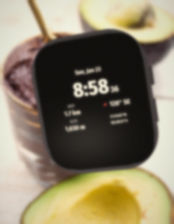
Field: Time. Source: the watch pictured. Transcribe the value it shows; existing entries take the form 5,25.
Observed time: 8,58
